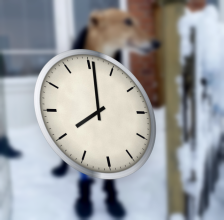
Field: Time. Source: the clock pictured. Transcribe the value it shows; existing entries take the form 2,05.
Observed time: 8,01
